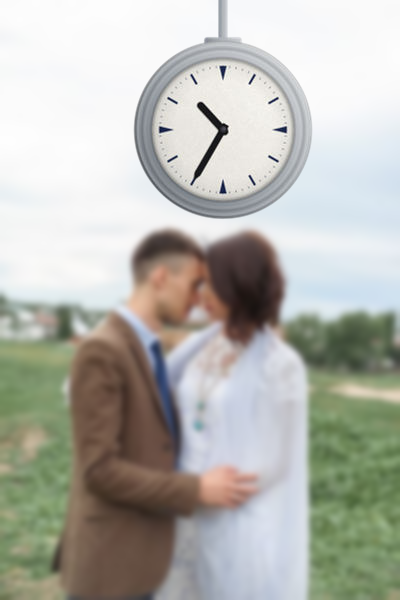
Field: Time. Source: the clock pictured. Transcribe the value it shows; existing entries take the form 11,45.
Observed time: 10,35
